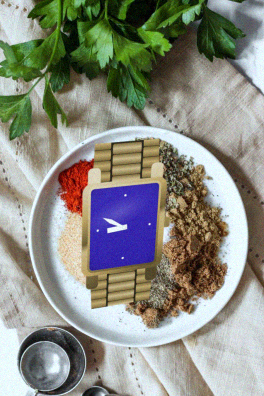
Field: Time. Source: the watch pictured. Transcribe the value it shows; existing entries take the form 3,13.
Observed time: 8,50
